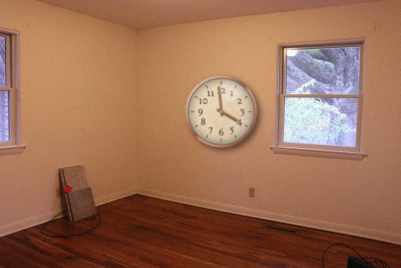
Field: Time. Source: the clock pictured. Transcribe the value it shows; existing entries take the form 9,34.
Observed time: 3,59
